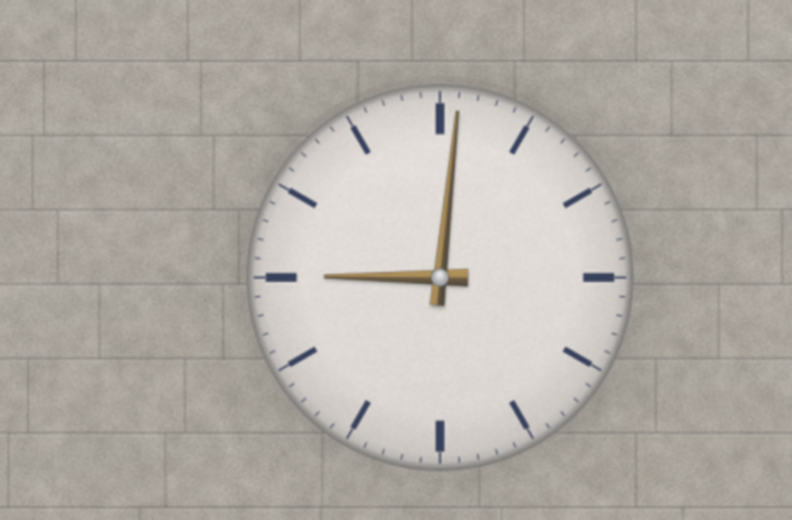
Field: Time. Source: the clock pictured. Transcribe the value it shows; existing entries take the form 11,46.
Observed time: 9,01
